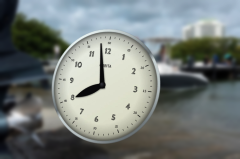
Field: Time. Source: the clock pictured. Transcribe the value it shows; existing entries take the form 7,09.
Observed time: 7,58
